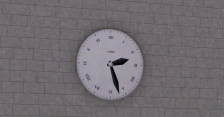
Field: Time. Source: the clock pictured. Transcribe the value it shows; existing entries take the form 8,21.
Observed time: 2,27
